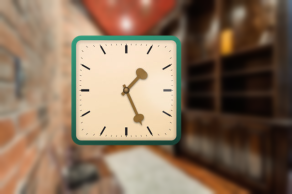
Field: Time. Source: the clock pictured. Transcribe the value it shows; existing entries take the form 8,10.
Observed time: 1,26
